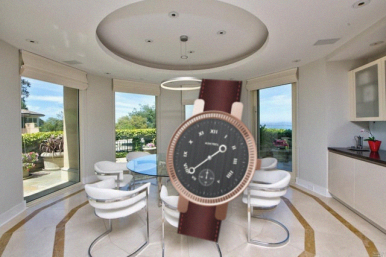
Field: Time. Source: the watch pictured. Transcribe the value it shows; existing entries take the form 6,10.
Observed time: 1,38
